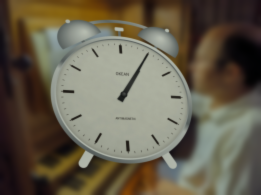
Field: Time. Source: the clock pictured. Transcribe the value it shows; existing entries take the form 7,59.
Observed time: 1,05
